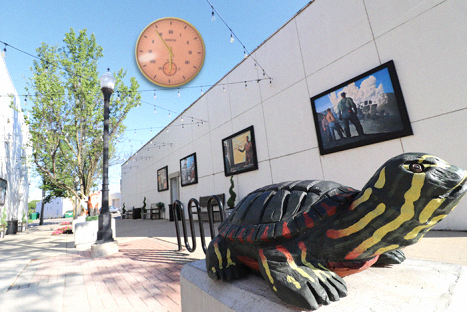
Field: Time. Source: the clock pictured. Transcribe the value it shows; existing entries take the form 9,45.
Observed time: 5,54
